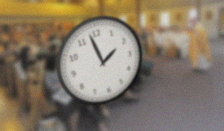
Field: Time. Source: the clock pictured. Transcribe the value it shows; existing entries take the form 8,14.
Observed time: 1,58
